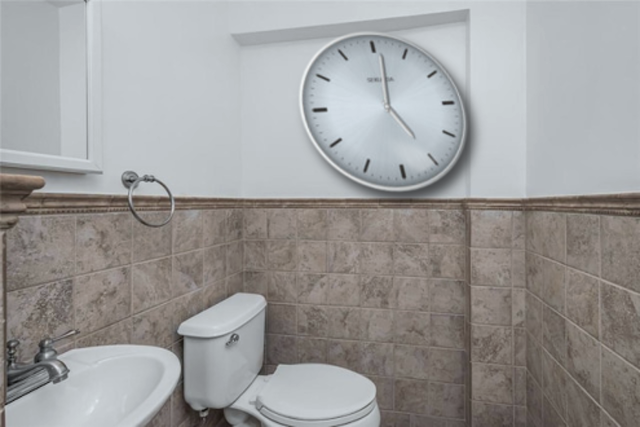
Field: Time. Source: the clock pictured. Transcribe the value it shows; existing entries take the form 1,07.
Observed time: 5,01
